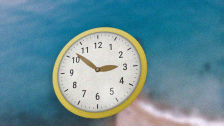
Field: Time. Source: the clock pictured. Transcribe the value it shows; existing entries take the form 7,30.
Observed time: 2,52
